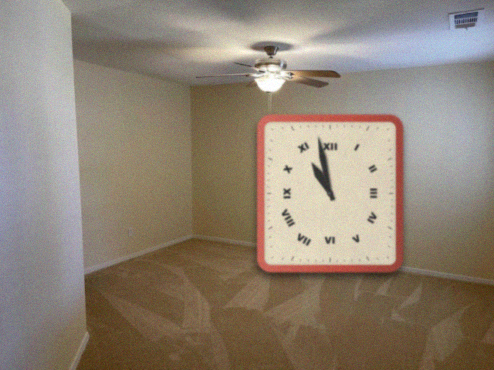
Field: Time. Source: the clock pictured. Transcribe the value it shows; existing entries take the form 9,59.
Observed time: 10,58
